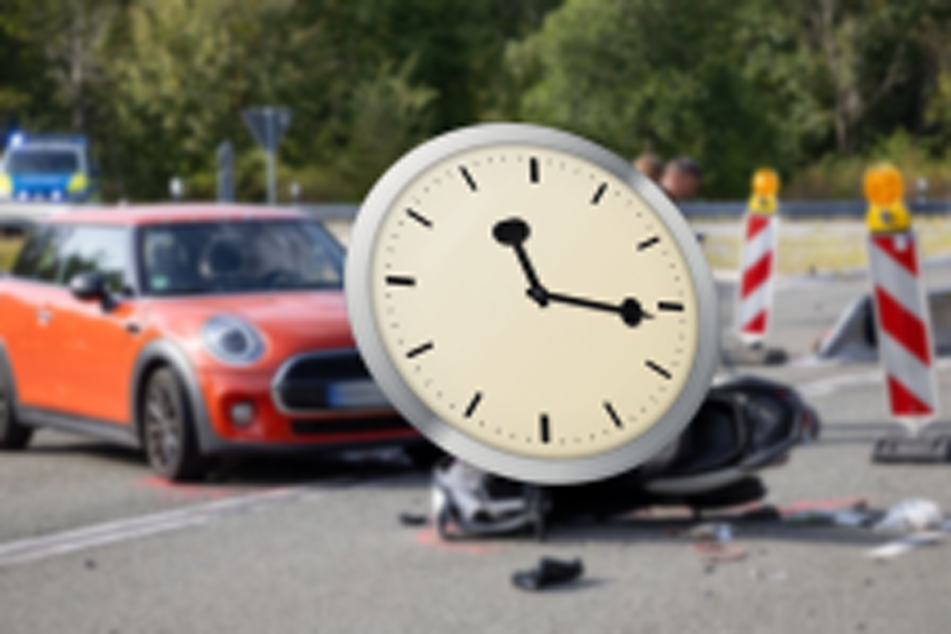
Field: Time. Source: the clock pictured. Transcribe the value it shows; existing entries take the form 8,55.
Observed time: 11,16
